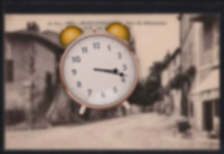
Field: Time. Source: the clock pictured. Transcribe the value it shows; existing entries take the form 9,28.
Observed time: 3,18
